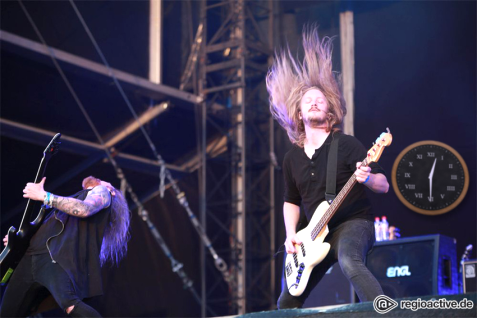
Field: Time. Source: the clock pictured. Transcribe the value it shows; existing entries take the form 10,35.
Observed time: 12,30
